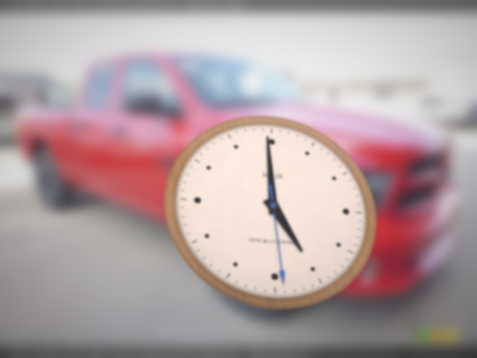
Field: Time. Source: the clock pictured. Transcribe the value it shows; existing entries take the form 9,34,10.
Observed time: 4,59,29
